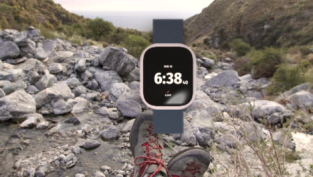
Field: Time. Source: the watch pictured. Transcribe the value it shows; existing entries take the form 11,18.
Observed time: 6,38
